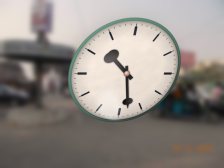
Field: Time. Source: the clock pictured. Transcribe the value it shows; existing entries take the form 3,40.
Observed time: 10,28
